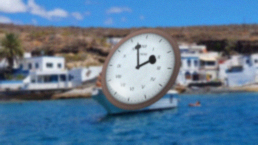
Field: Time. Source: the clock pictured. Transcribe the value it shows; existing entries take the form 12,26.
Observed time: 1,57
